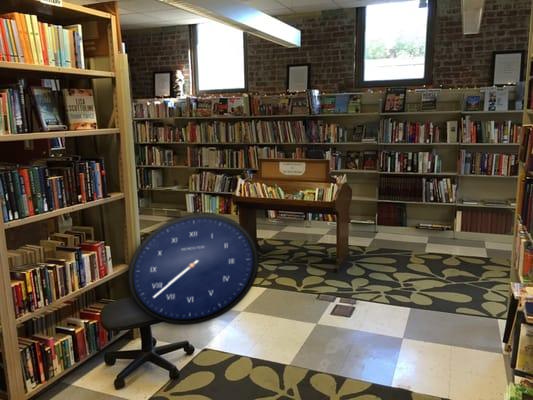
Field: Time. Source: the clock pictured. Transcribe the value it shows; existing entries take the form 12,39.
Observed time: 7,38
